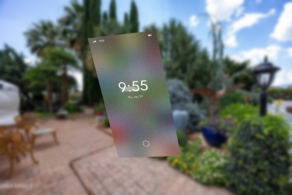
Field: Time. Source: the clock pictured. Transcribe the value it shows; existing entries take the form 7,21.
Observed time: 9,55
